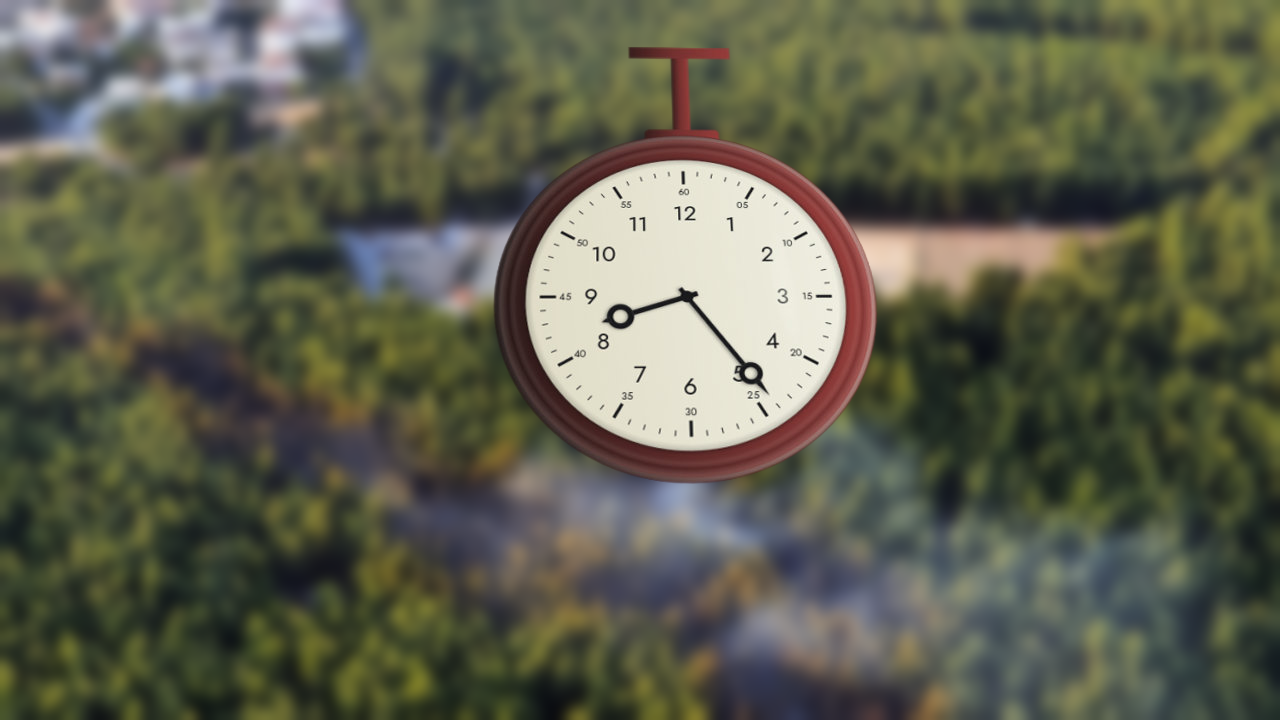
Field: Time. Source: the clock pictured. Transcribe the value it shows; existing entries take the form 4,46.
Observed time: 8,24
